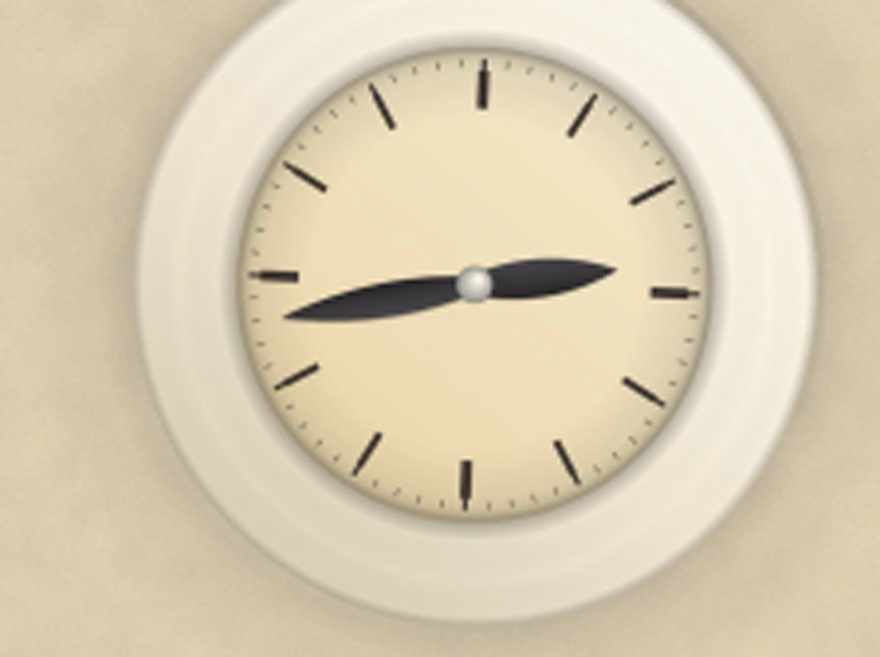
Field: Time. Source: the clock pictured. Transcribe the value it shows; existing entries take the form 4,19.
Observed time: 2,43
